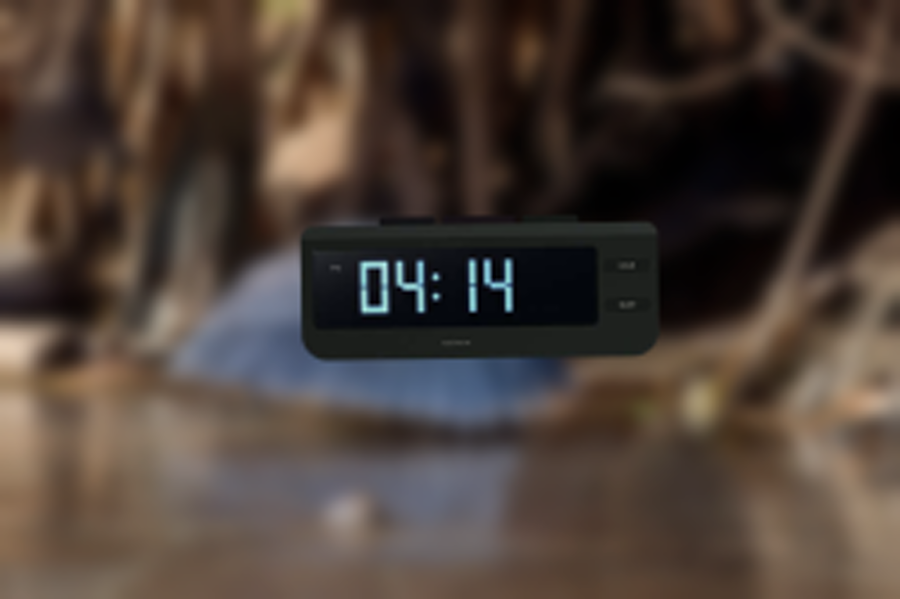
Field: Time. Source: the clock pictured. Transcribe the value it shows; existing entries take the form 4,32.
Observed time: 4,14
